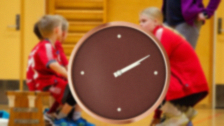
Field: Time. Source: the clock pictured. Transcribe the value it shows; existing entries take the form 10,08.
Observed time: 2,10
